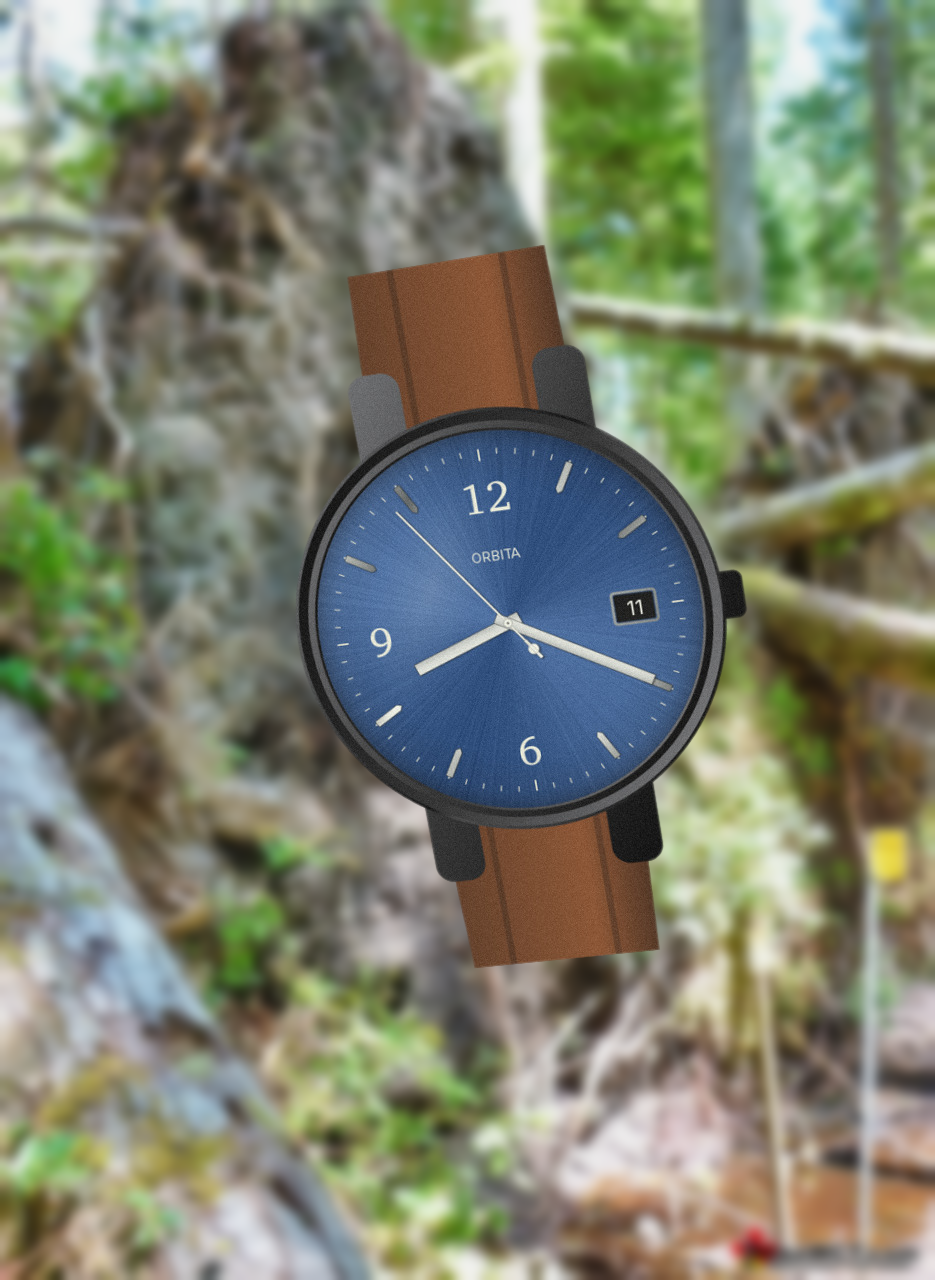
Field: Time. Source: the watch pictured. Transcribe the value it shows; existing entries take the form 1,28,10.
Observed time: 8,19,54
